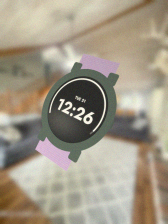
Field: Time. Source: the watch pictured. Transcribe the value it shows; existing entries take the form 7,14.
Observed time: 12,26
